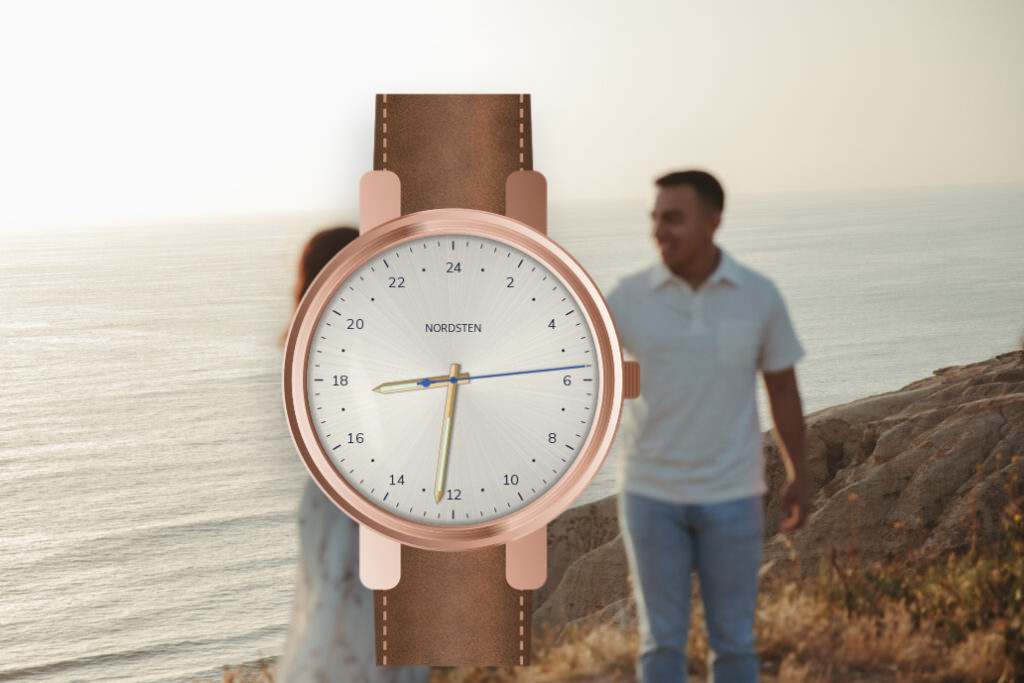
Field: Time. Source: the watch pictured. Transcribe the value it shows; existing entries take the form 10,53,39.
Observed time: 17,31,14
